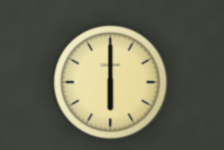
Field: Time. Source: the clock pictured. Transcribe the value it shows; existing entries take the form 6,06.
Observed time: 6,00
